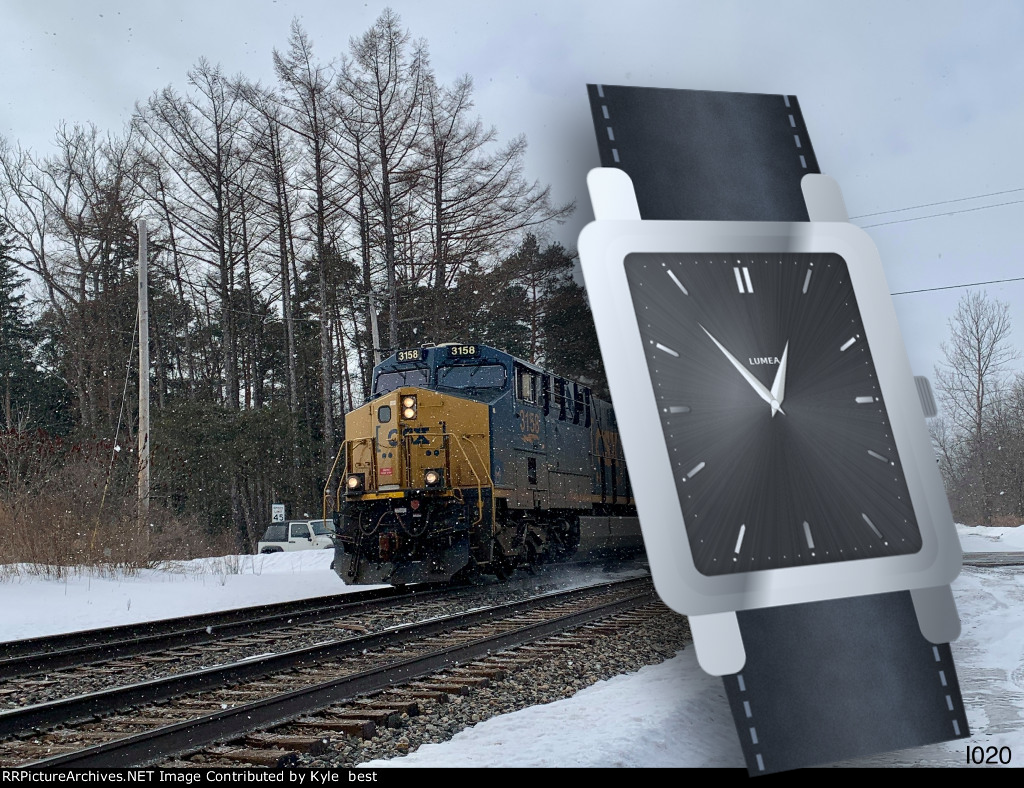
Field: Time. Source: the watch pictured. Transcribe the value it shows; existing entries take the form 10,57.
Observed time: 12,54
